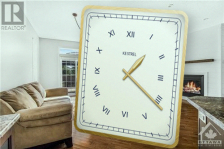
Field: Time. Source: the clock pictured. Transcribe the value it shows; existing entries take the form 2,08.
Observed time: 1,21
